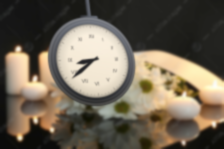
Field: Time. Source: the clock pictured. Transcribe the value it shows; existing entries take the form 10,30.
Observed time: 8,39
